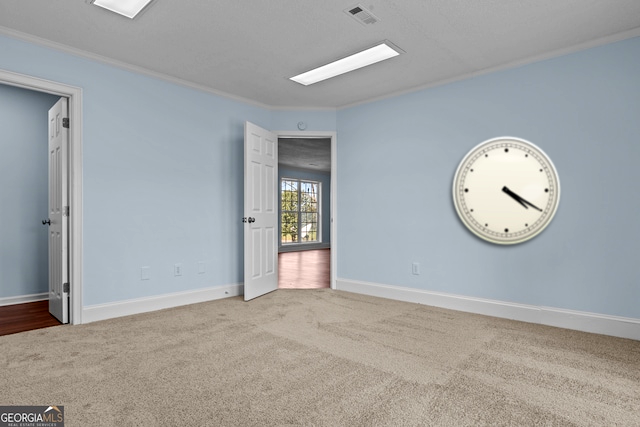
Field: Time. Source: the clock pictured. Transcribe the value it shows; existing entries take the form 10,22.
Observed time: 4,20
